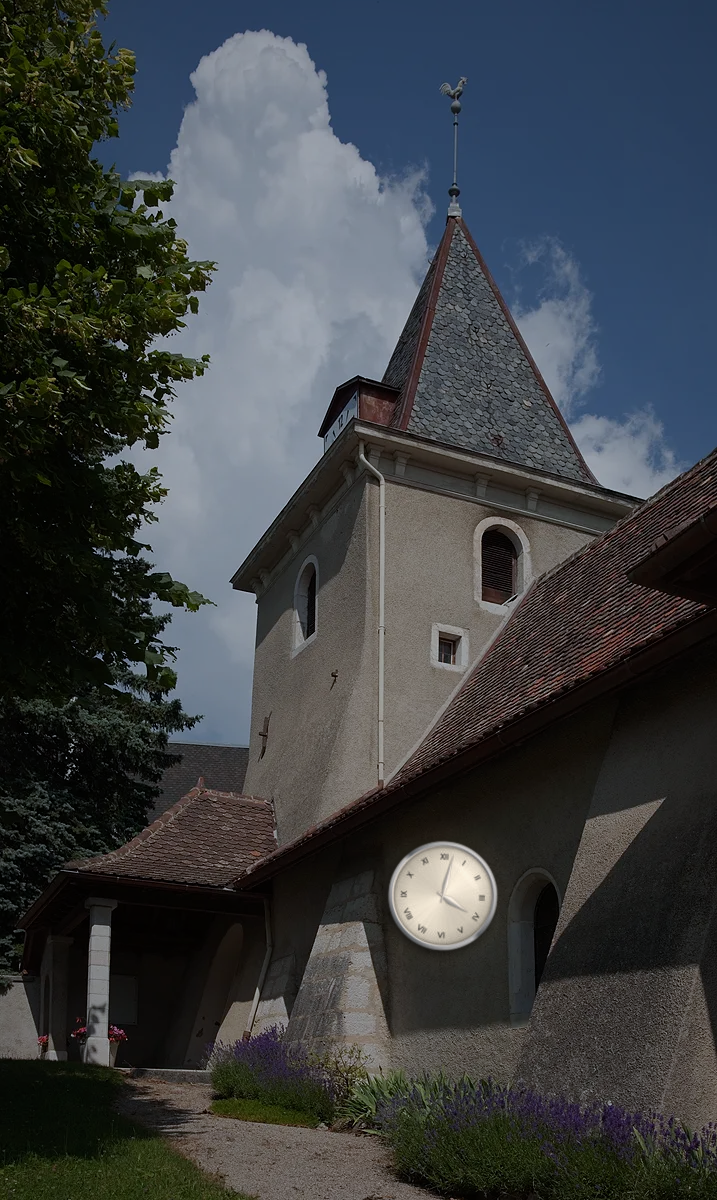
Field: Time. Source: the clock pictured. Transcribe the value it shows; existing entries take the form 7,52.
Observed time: 4,02
